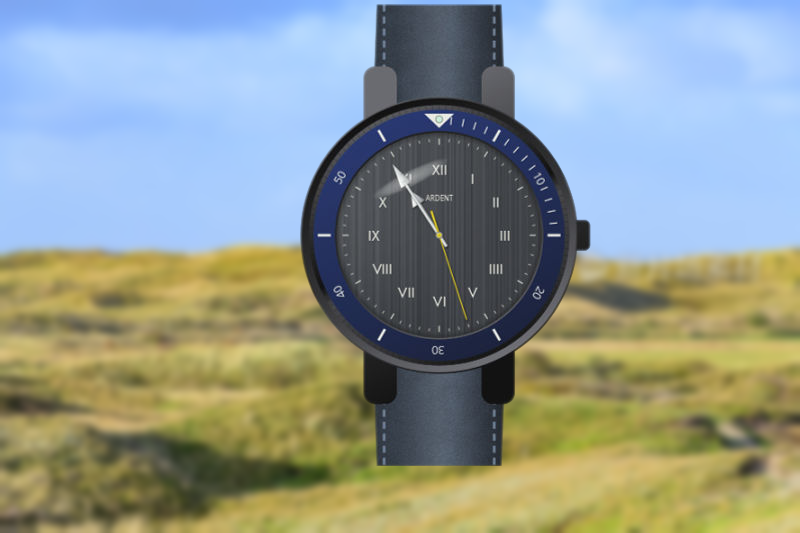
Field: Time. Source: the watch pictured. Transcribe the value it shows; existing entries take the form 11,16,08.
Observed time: 10,54,27
